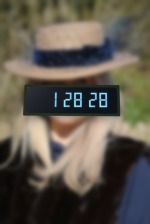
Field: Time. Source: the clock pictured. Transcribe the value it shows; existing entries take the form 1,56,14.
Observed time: 1,28,28
